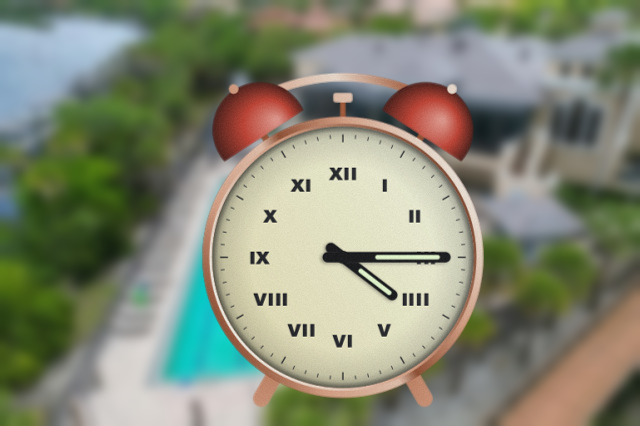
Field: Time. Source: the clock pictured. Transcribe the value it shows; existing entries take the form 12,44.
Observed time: 4,15
